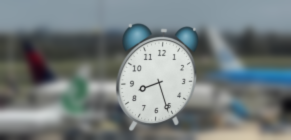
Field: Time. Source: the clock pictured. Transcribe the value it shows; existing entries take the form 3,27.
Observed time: 8,26
